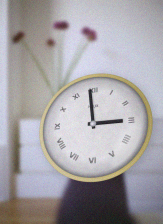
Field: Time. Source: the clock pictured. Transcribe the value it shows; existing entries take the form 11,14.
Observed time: 2,59
